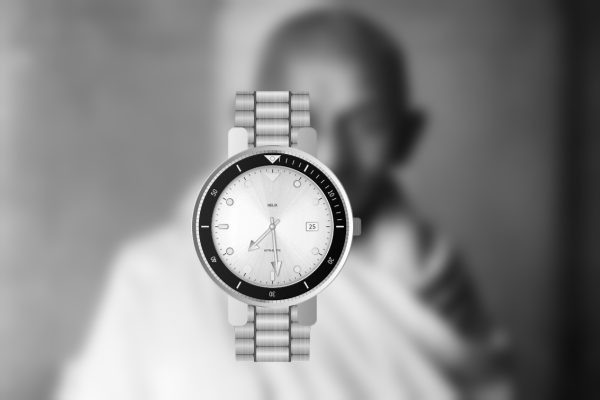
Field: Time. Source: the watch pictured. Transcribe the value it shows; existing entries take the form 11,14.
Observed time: 7,29
